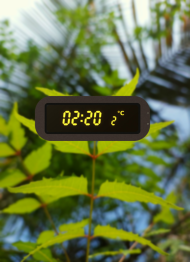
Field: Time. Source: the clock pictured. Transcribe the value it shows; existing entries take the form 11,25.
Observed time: 2,20
